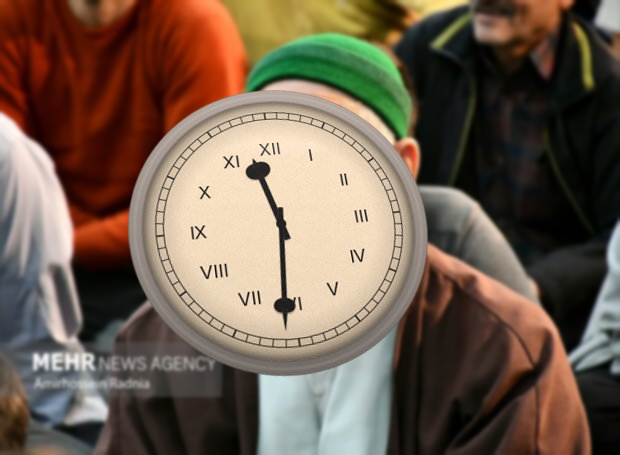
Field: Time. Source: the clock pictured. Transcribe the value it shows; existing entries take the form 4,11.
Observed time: 11,31
